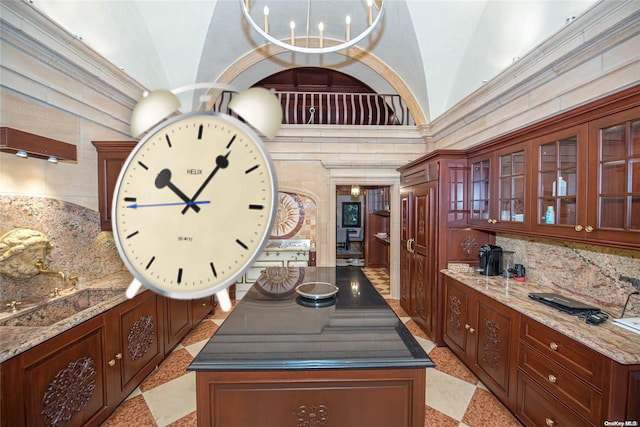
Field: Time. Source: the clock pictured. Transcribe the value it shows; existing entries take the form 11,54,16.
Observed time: 10,05,44
